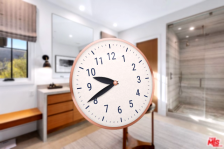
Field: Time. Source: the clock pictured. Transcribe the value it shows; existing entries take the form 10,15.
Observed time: 9,41
